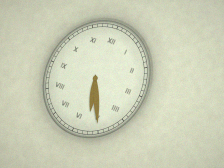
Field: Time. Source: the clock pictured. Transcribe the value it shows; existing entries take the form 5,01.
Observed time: 5,25
